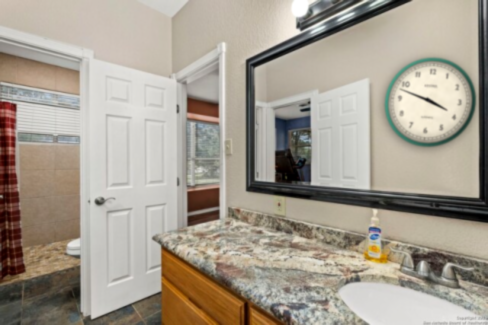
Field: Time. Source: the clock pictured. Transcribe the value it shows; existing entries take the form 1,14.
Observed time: 3,48
